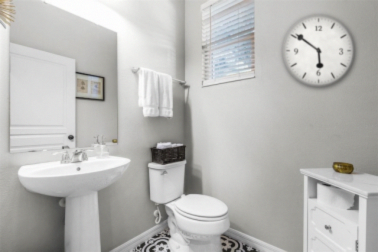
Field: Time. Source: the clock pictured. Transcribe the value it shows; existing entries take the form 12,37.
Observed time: 5,51
